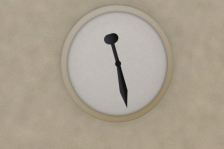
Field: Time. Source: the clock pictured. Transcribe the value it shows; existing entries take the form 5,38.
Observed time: 11,28
